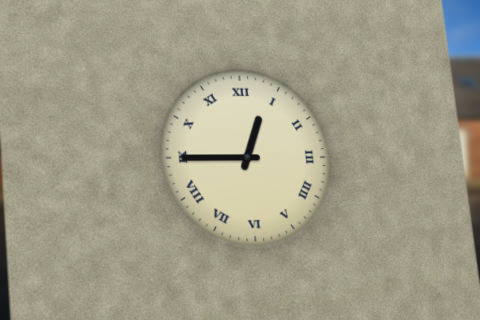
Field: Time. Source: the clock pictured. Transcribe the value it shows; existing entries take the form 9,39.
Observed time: 12,45
